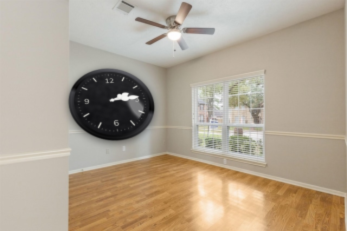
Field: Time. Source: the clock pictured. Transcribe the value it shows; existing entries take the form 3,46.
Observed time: 2,14
